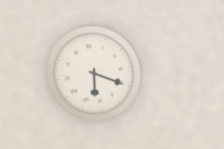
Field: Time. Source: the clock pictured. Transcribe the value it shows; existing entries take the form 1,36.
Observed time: 6,20
